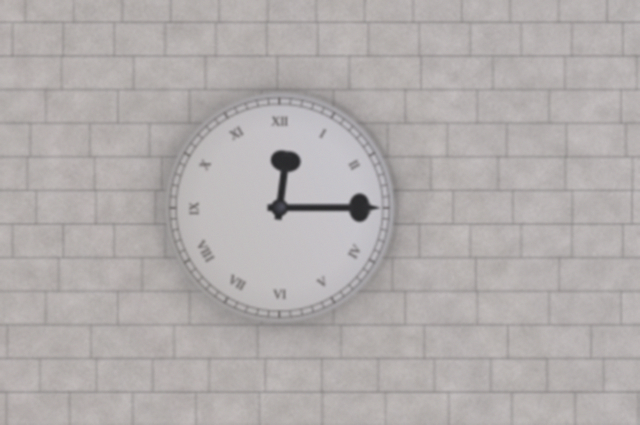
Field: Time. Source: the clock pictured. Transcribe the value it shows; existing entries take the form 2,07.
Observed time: 12,15
